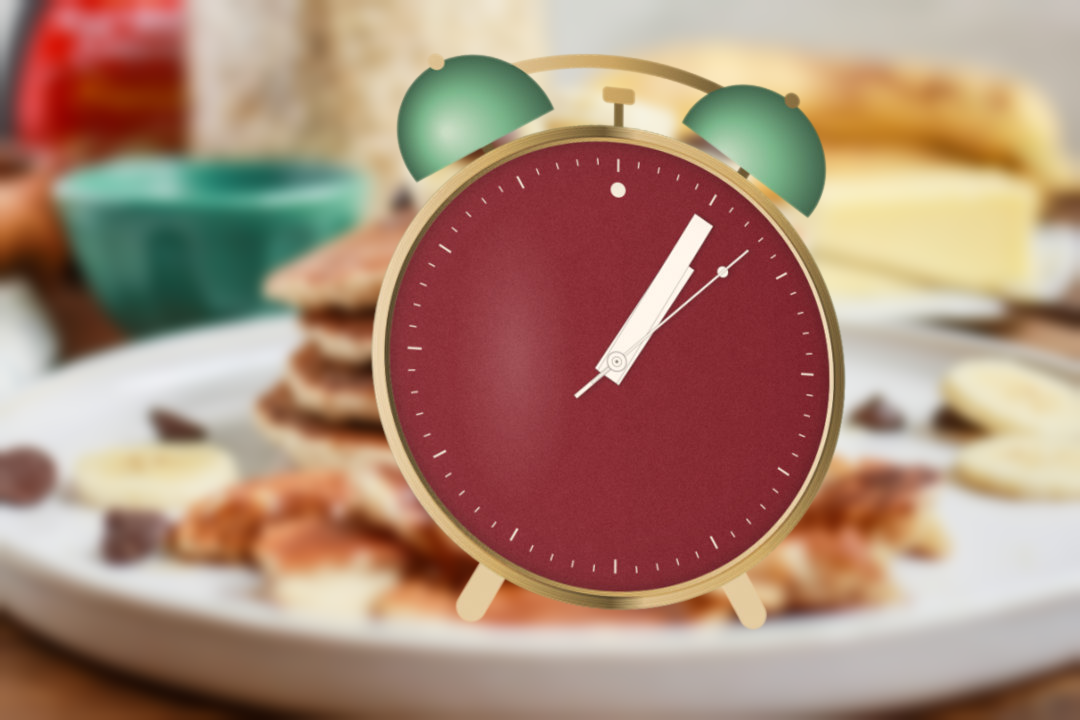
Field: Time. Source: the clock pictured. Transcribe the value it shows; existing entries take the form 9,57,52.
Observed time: 1,05,08
